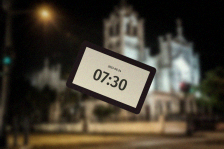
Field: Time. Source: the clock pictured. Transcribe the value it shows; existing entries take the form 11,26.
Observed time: 7,30
